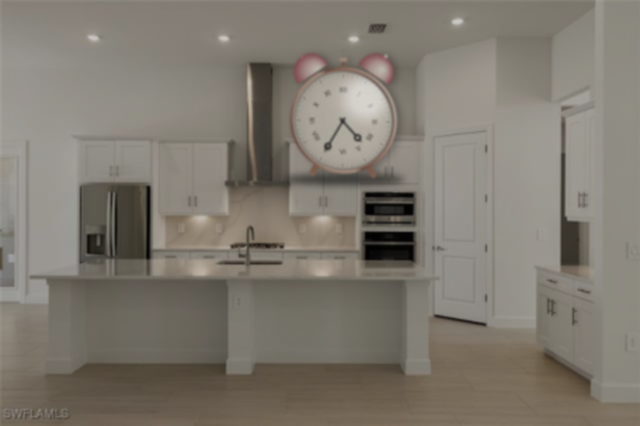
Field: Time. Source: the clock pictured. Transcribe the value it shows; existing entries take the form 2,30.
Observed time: 4,35
